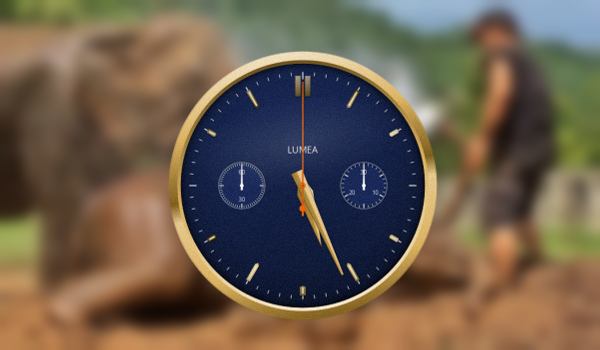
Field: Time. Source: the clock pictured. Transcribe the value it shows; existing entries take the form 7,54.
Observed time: 5,26
